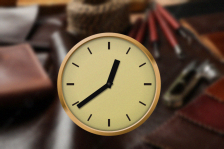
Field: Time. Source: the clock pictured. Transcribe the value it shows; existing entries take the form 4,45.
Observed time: 12,39
